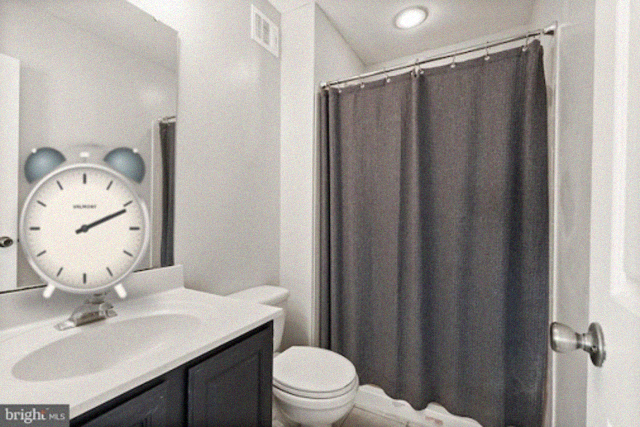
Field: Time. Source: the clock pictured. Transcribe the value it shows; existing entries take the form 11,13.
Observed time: 2,11
